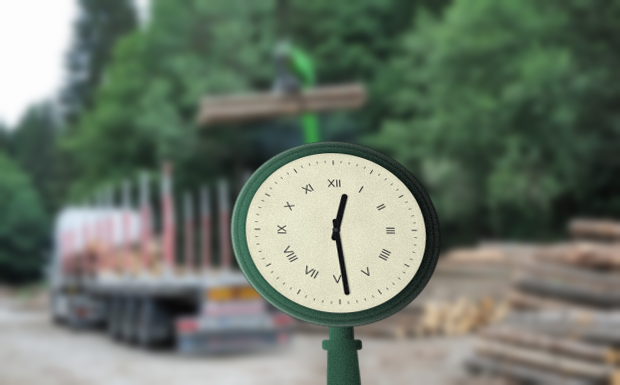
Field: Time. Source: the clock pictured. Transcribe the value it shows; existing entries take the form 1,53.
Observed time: 12,29
